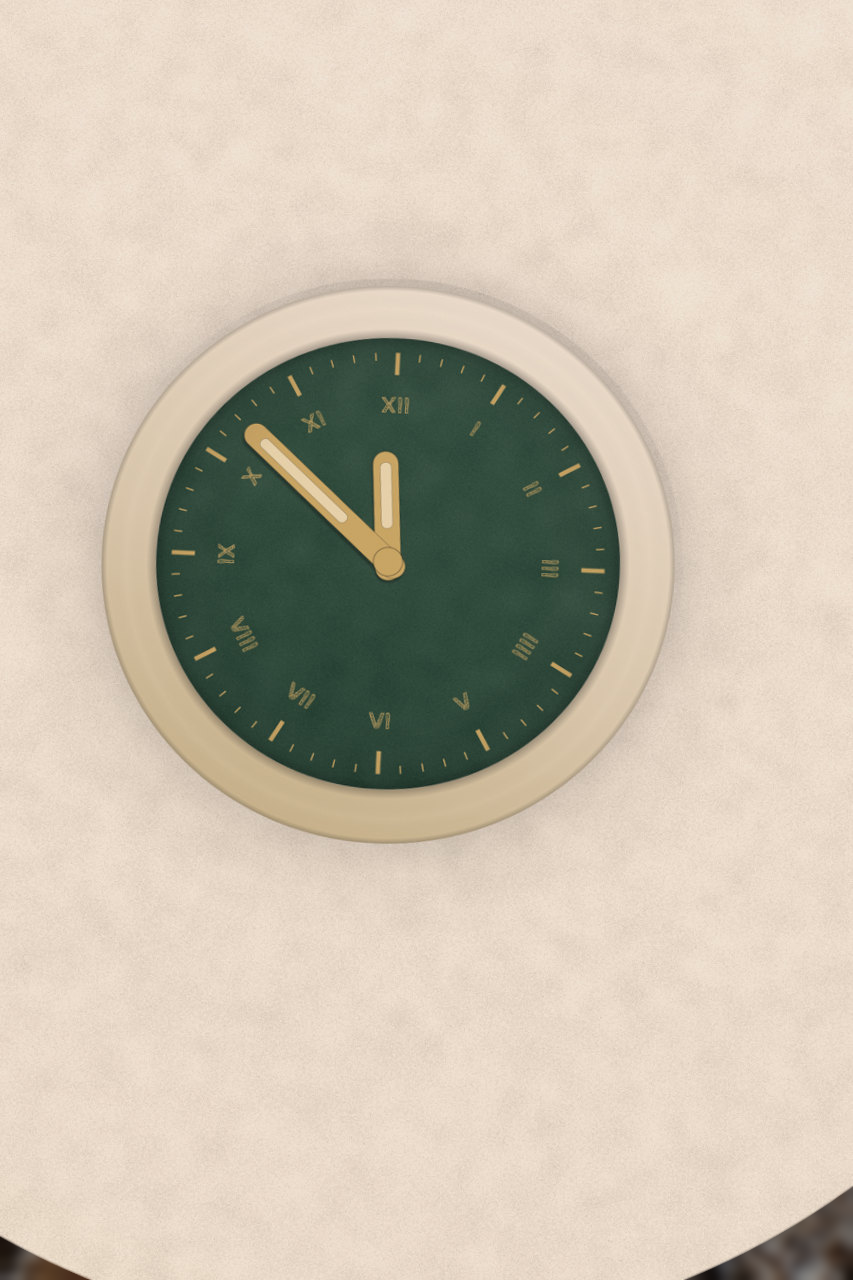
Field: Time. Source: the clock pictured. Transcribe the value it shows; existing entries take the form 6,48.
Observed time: 11,52
